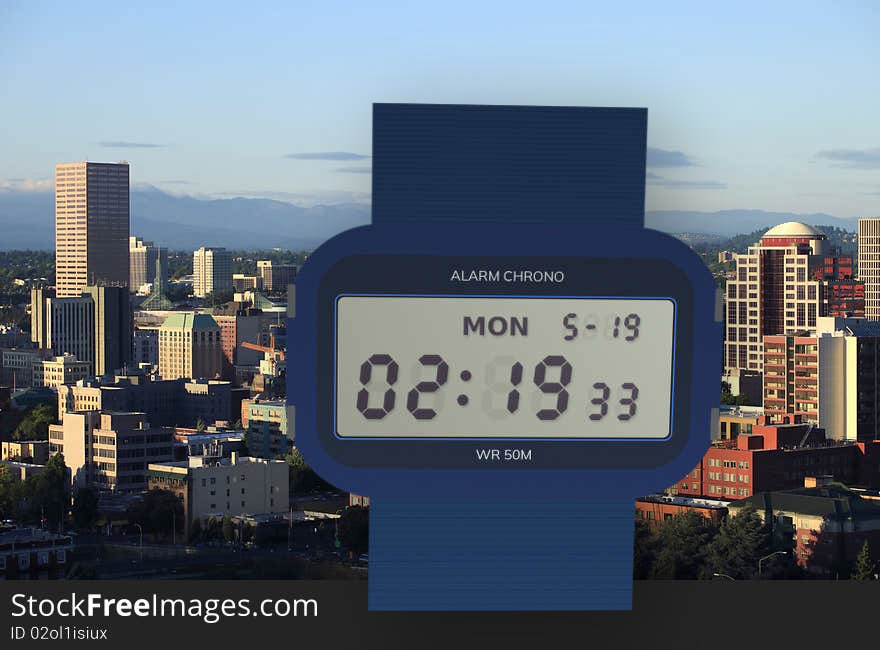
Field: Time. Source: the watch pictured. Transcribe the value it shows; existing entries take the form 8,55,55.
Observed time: 2,19,33
